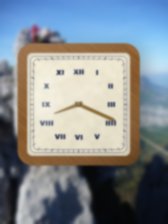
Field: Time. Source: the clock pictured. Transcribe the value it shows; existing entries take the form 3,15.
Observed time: 8,19
